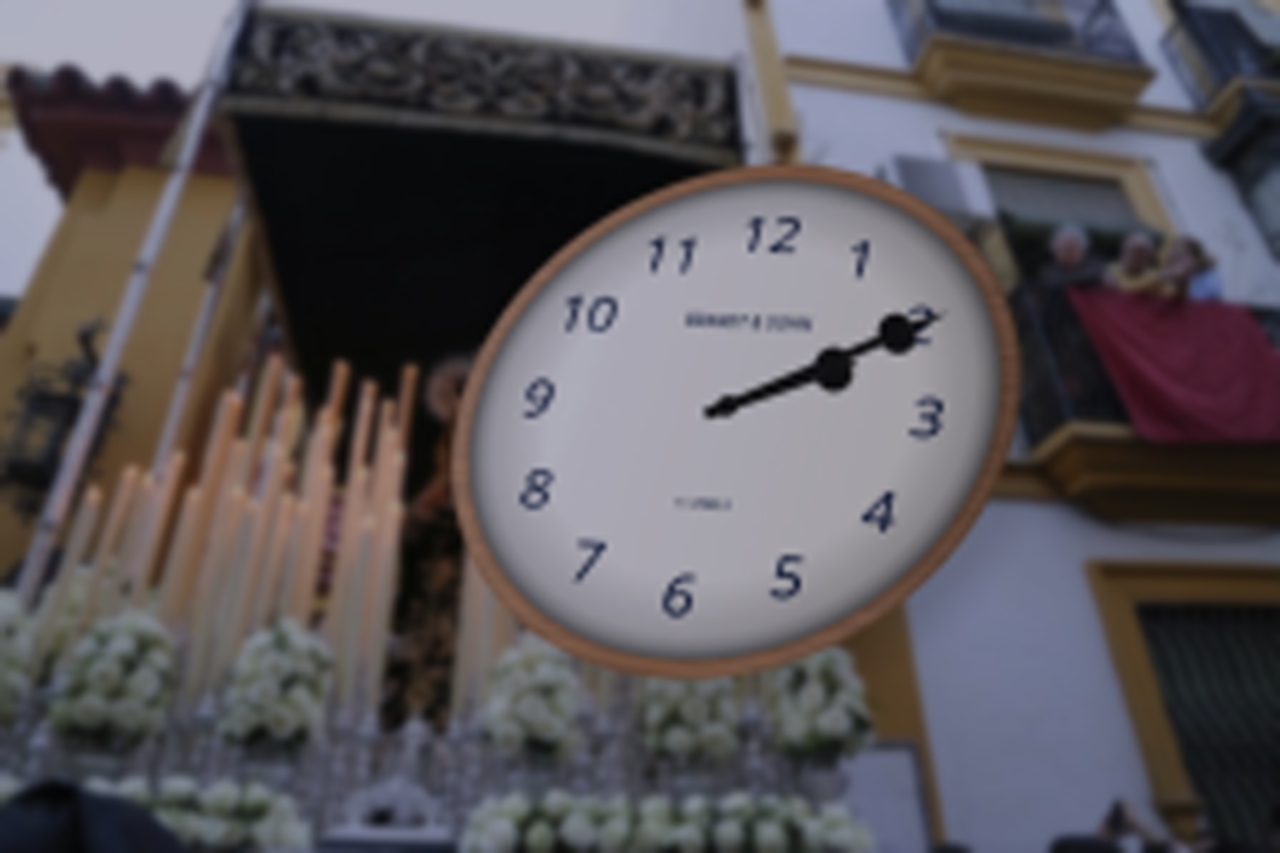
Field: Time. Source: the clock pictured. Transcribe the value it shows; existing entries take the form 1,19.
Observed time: 2,10
